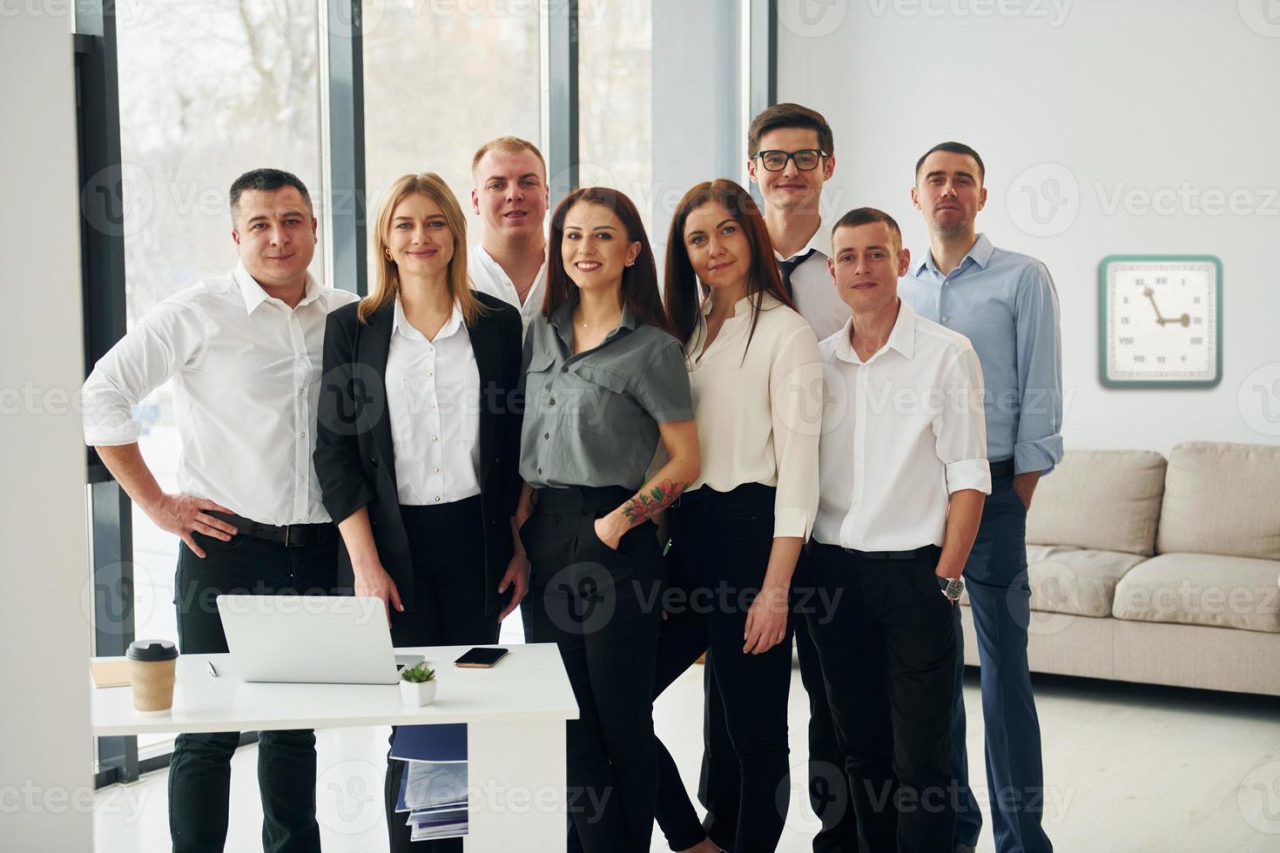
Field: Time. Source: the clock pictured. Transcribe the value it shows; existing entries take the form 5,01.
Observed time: 2,56
